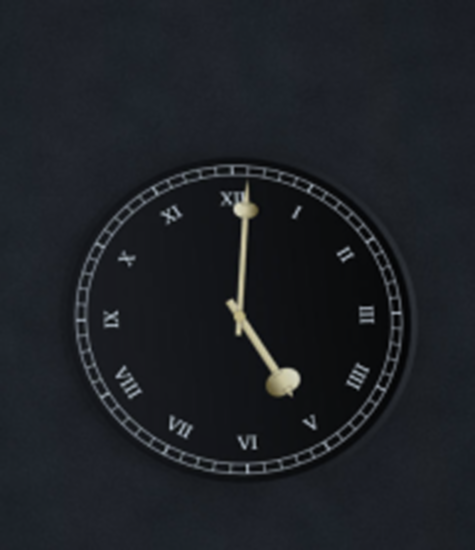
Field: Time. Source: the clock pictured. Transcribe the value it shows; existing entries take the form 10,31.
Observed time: 5,01
